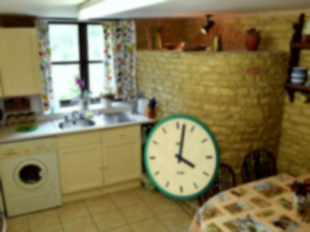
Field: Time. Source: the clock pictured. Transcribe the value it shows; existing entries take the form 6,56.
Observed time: 4,02
